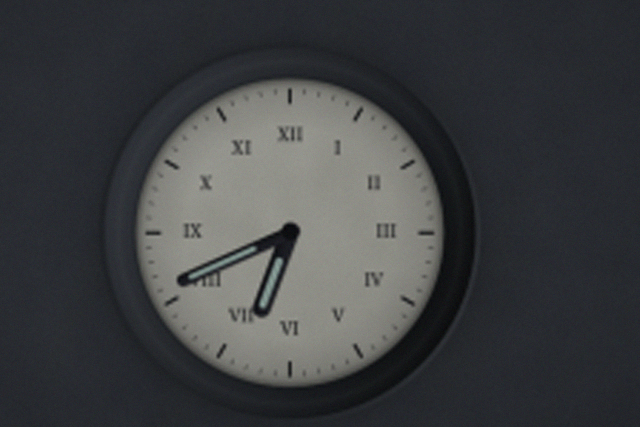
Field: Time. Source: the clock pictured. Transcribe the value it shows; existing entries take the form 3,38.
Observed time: 6,41
